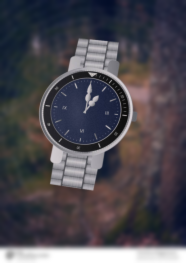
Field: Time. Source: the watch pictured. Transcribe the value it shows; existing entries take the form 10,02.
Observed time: 1,00
